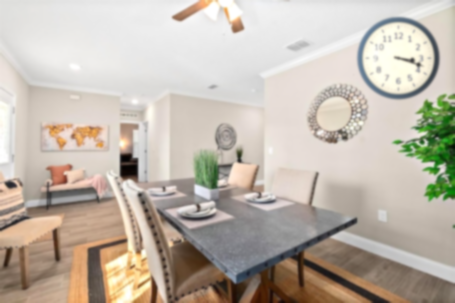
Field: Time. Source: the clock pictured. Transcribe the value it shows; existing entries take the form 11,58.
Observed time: 3,18
